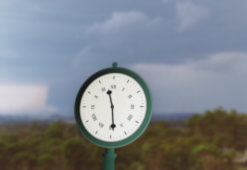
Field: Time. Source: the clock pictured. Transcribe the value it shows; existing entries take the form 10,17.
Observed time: 11,29
